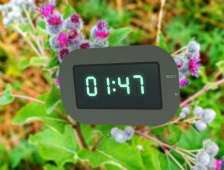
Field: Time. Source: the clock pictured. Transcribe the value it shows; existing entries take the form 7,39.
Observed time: 1,47
